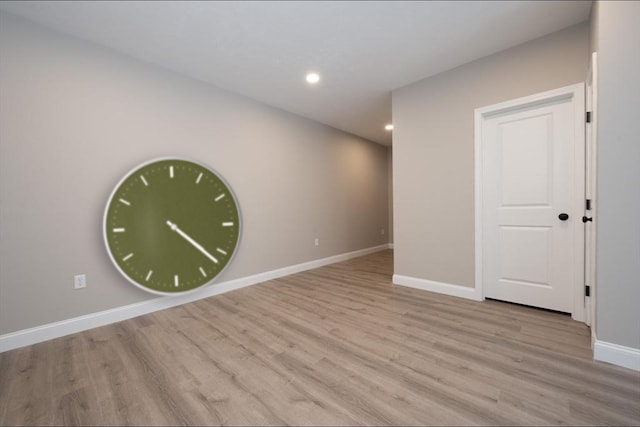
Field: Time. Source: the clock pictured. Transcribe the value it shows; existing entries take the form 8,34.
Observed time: 4,22
